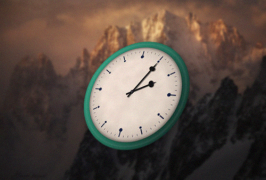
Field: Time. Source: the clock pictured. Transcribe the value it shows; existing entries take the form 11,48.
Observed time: 2,05
